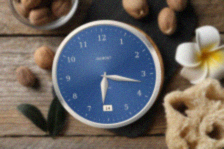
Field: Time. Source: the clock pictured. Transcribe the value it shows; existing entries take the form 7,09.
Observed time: 6,17
